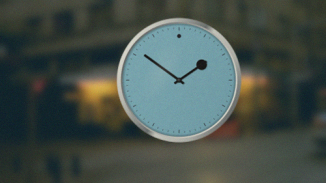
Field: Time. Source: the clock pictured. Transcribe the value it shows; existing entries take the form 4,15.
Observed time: 1,51
